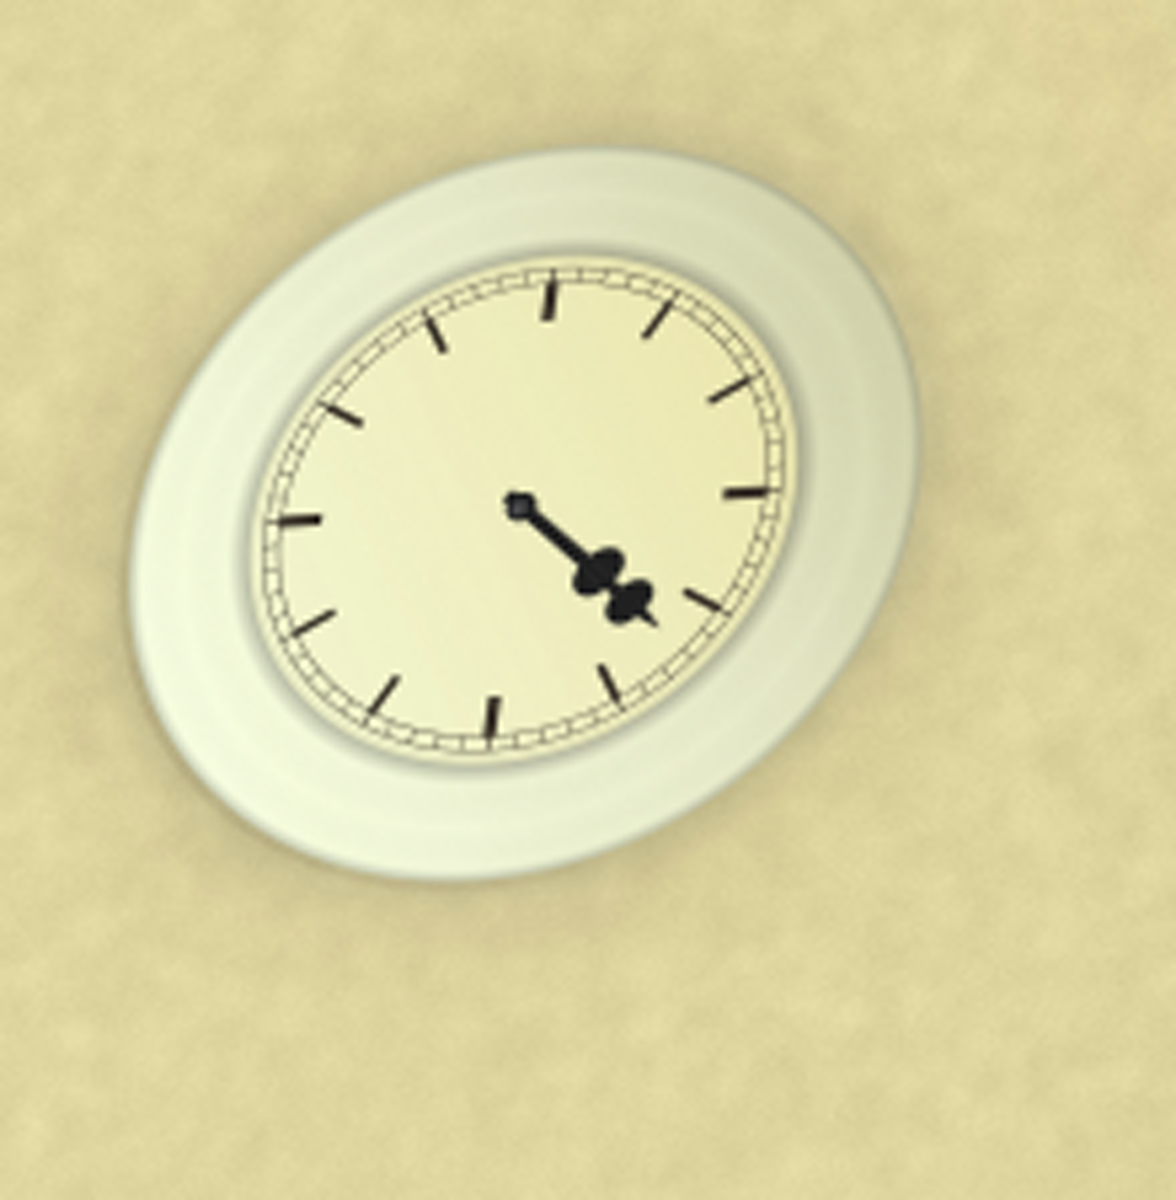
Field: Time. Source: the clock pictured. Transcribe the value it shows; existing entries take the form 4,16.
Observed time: 4,22
